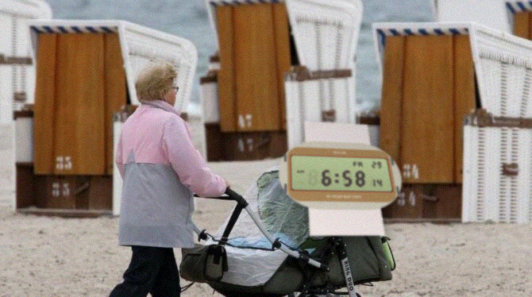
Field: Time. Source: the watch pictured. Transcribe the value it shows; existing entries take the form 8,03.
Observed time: 6,58
